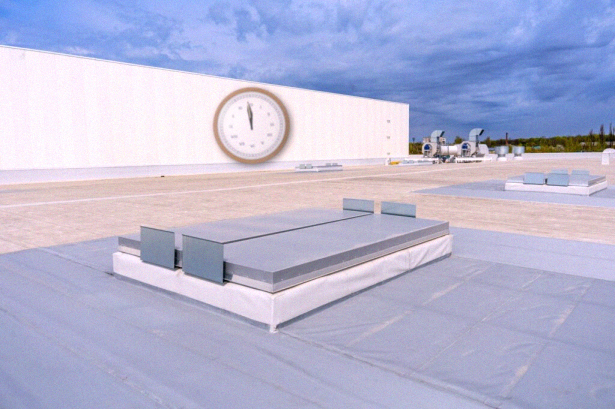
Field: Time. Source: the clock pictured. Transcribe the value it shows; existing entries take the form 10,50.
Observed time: 11,59
